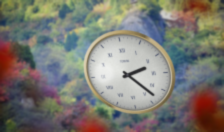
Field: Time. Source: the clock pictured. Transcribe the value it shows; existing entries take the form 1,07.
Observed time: 2,23
